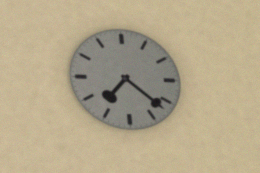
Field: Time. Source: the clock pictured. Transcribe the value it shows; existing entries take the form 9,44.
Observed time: 7,22
